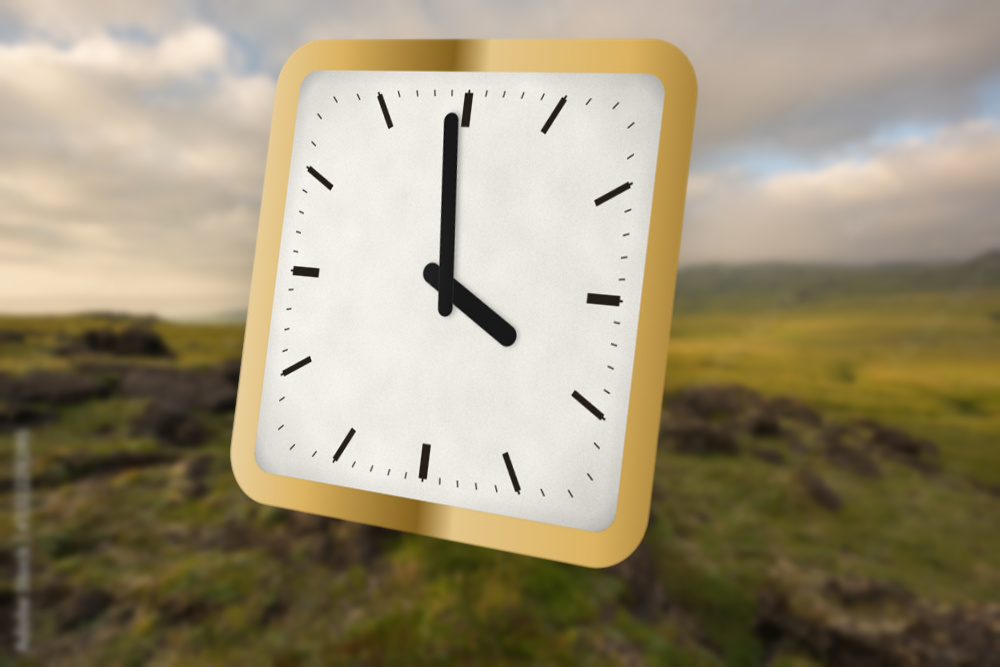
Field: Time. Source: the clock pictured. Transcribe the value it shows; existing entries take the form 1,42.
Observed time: 3,59
